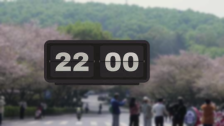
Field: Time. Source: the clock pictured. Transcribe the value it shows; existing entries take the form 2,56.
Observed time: 22,00
